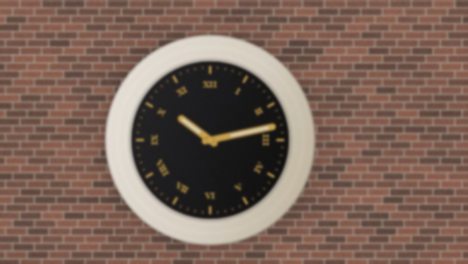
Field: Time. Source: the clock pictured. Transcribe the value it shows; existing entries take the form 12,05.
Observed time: 10,13
